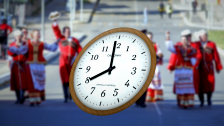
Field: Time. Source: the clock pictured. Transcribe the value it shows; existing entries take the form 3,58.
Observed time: 7,59
